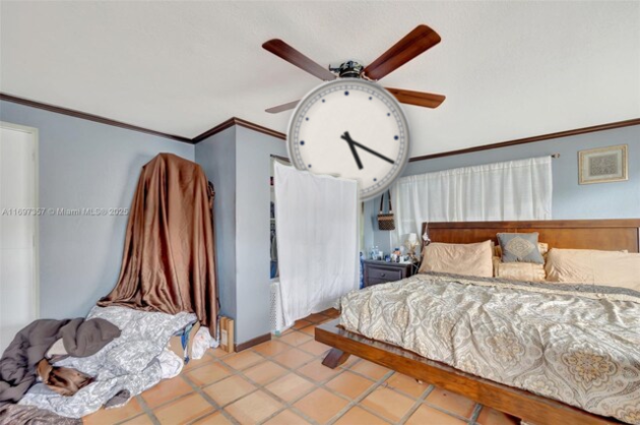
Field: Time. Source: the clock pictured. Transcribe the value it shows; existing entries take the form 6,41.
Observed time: 5,20
